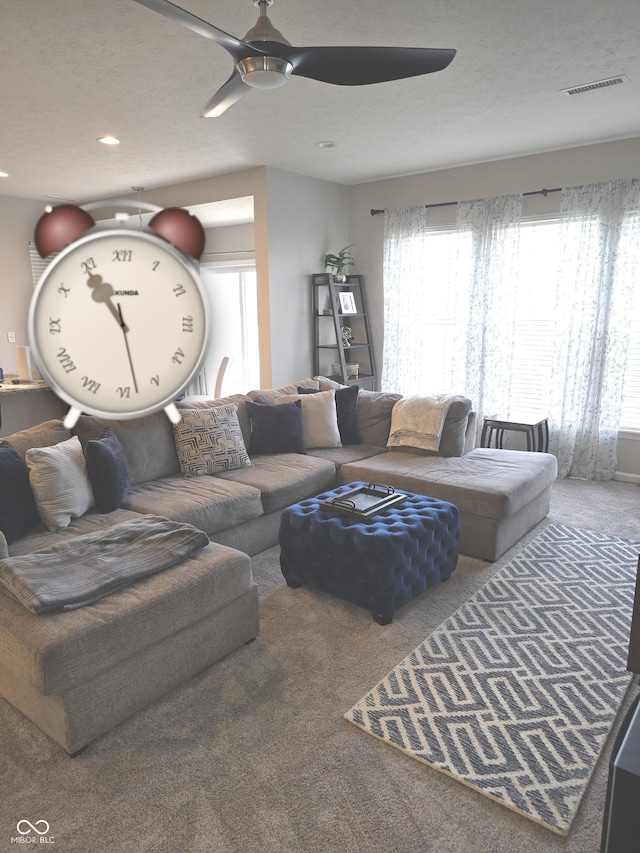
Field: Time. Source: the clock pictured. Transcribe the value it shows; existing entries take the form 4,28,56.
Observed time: 10,54,28
